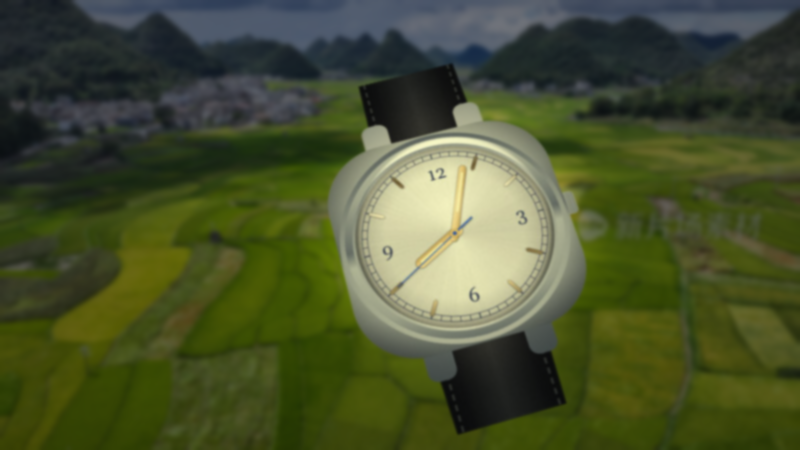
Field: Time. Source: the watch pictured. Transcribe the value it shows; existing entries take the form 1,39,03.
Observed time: 8,03,40
